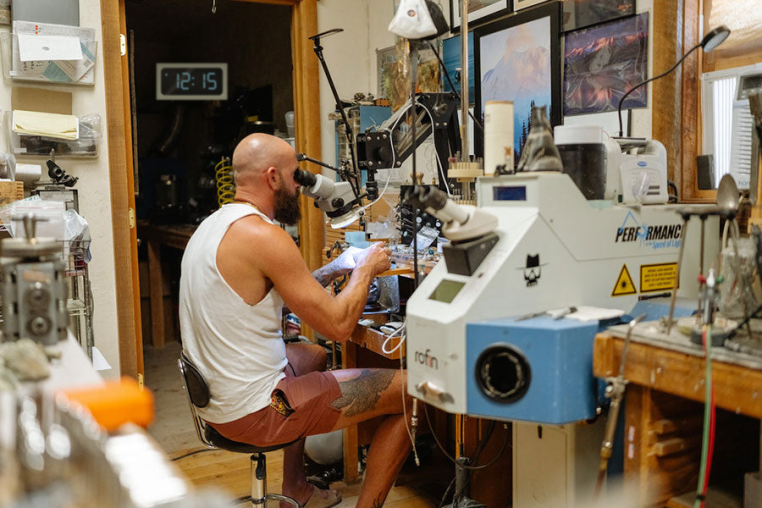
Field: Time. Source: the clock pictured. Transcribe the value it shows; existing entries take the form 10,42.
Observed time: 12,15
